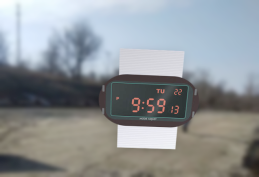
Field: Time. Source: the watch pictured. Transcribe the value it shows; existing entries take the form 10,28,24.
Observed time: 9,59,13
